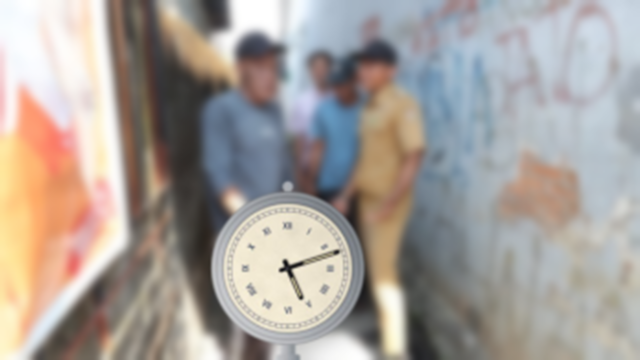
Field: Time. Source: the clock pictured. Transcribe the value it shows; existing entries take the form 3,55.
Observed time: 5,12
